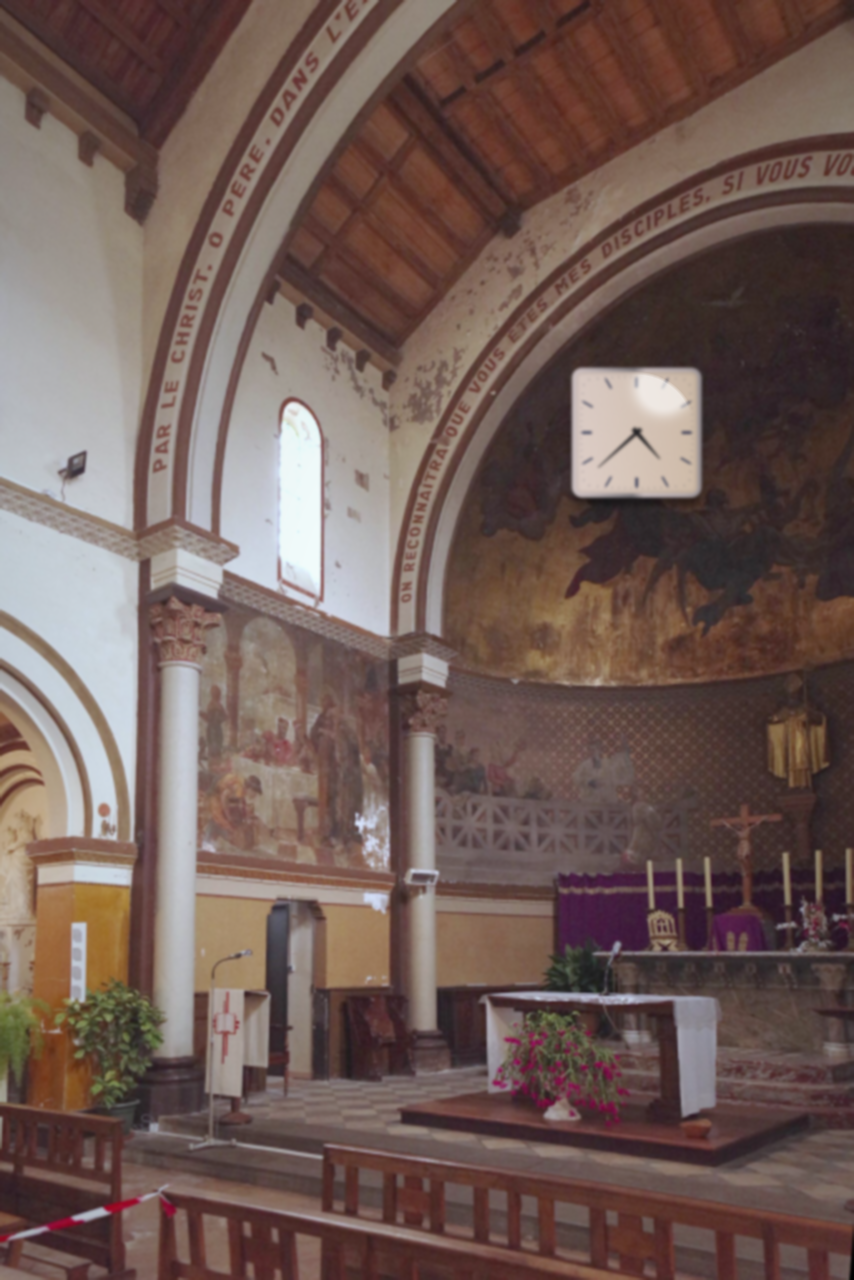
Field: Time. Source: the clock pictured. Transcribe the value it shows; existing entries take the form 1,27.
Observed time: 4,38
